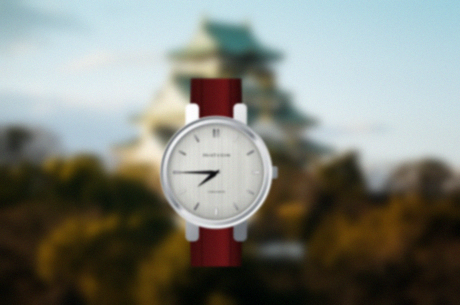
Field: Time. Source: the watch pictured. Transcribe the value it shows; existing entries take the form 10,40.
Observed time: 7,45
